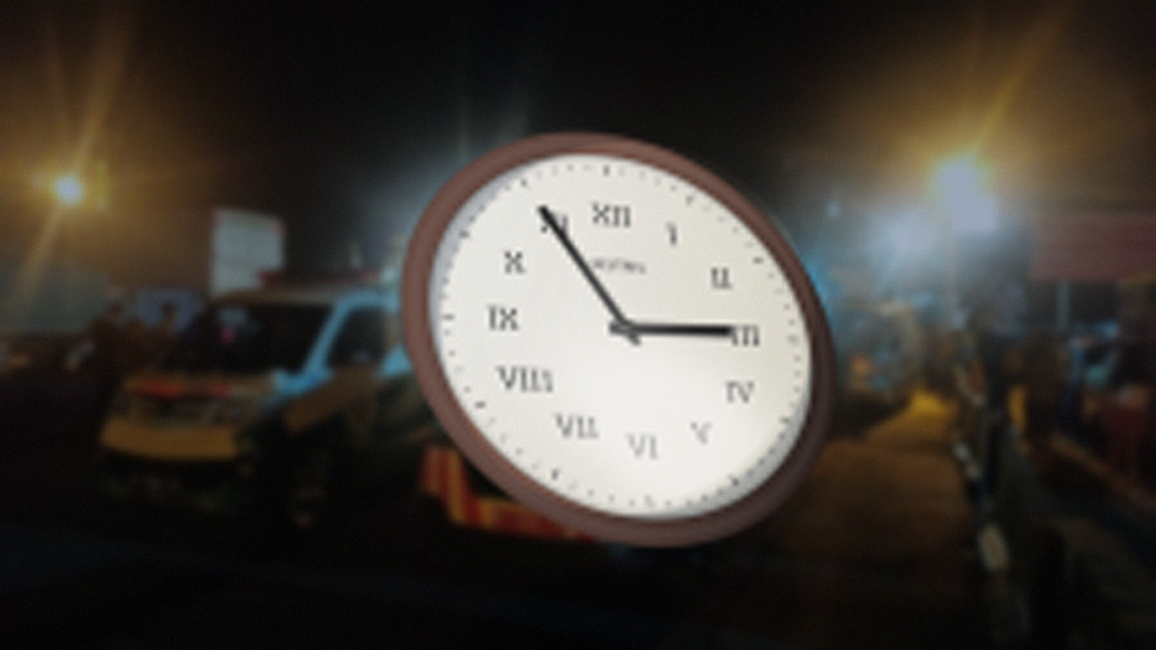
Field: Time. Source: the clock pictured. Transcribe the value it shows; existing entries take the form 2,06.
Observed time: 2,55
